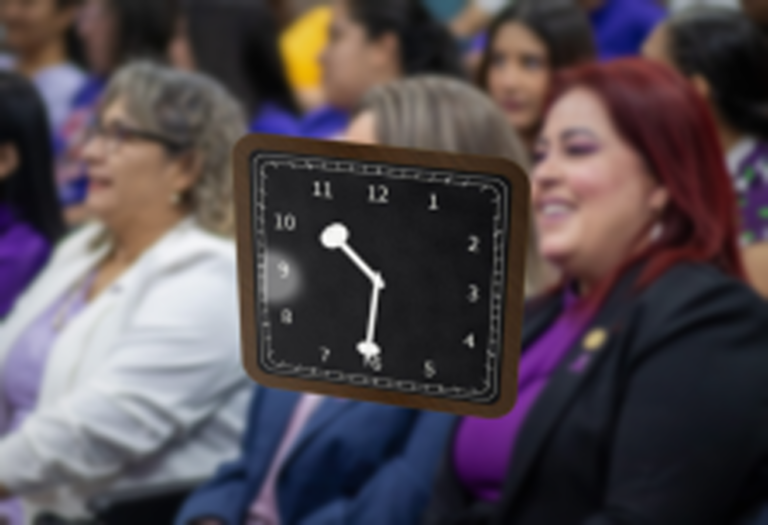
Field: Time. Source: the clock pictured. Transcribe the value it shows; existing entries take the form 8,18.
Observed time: 10,31
